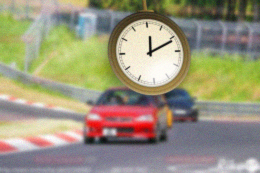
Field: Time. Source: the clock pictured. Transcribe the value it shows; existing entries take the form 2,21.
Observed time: 12,11
